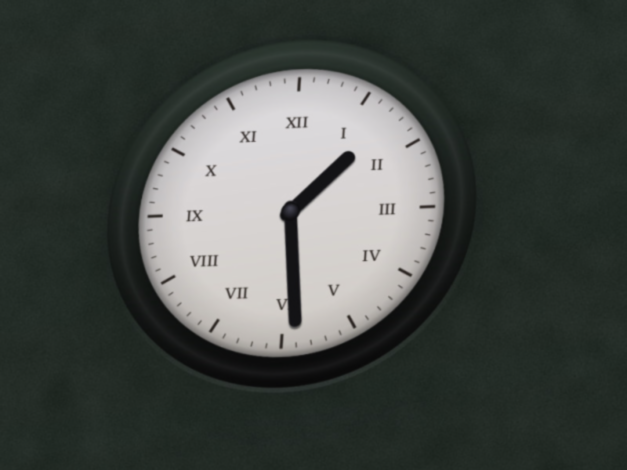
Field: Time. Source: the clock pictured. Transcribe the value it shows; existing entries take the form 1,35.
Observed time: 1,29
